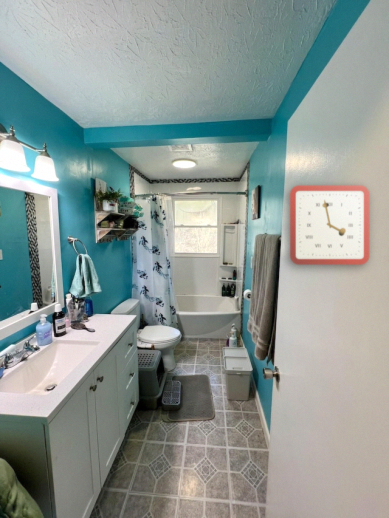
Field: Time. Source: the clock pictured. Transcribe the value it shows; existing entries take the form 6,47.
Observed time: 3,58
